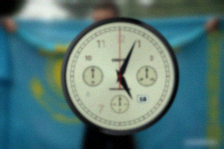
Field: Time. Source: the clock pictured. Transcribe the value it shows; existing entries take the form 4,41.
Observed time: 5,04
